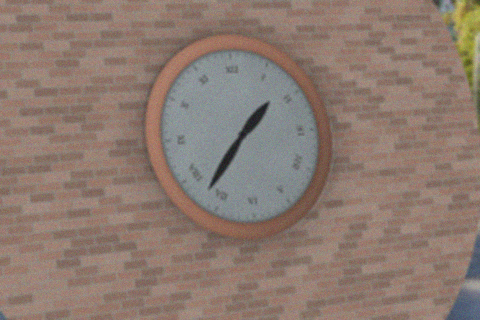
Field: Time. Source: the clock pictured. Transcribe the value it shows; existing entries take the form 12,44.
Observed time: 1,37
